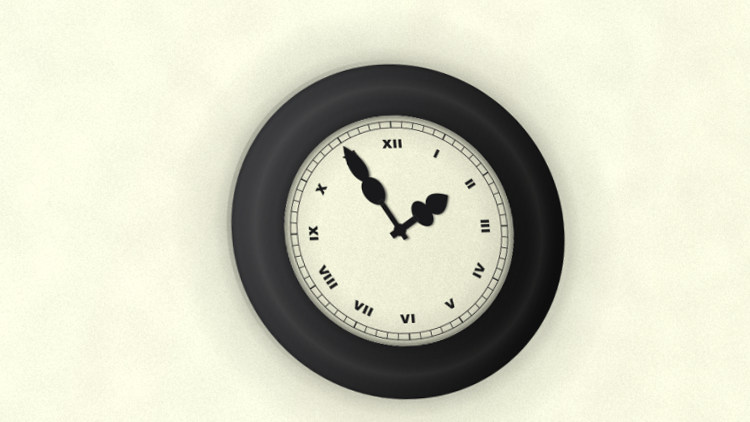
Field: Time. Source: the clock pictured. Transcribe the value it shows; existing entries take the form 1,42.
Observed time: 1,55
